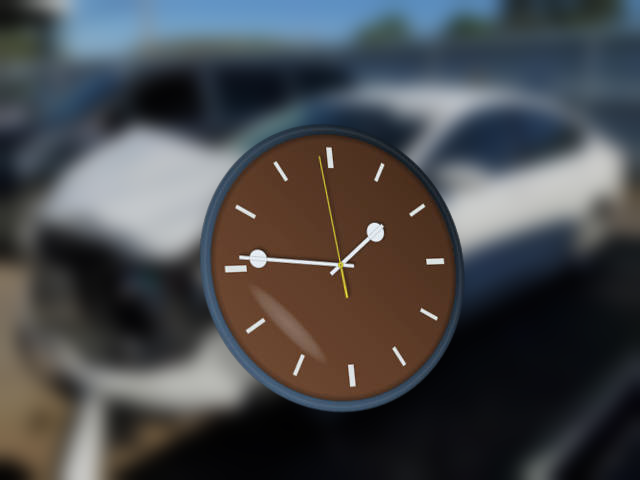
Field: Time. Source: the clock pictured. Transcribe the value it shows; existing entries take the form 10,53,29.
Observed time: 1,45,59
